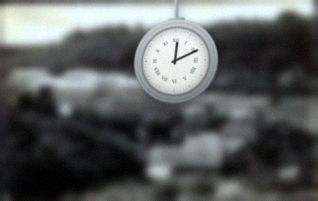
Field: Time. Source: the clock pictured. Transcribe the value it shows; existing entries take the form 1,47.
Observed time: 12,11
